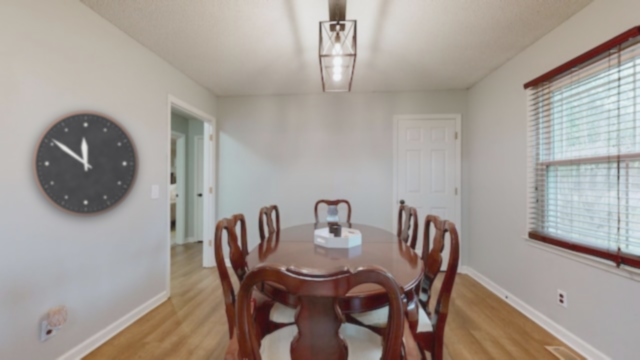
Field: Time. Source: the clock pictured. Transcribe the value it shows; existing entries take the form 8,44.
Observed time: 11,51
